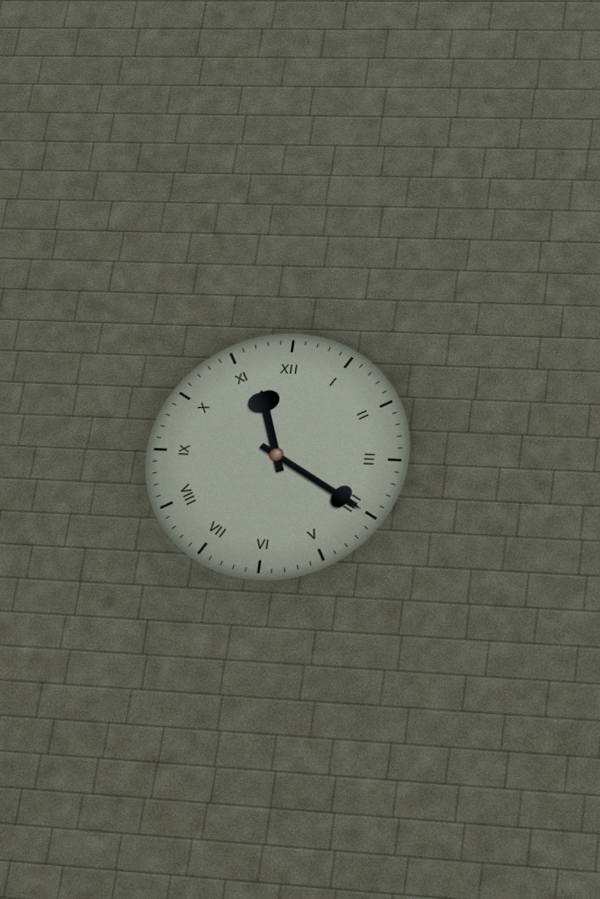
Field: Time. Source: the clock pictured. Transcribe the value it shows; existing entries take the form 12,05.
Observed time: 11,20
